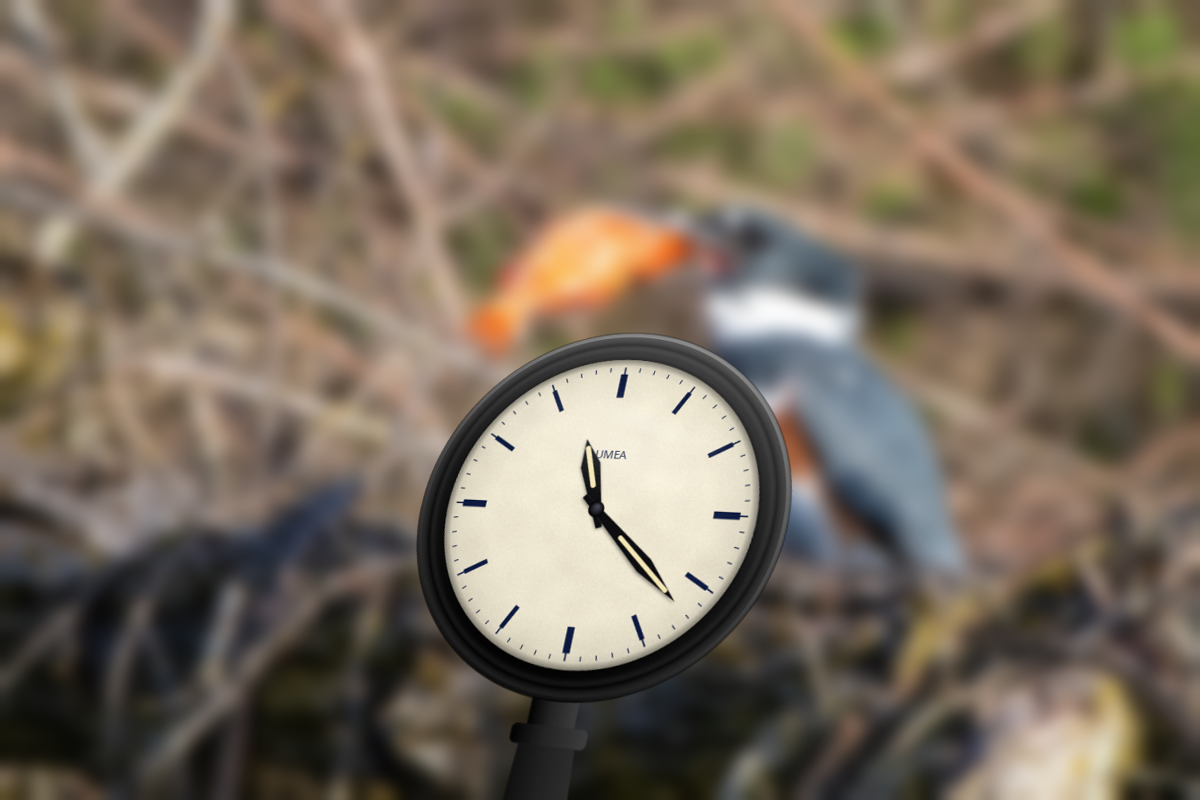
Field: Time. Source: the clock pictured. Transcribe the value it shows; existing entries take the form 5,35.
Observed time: 11,22
